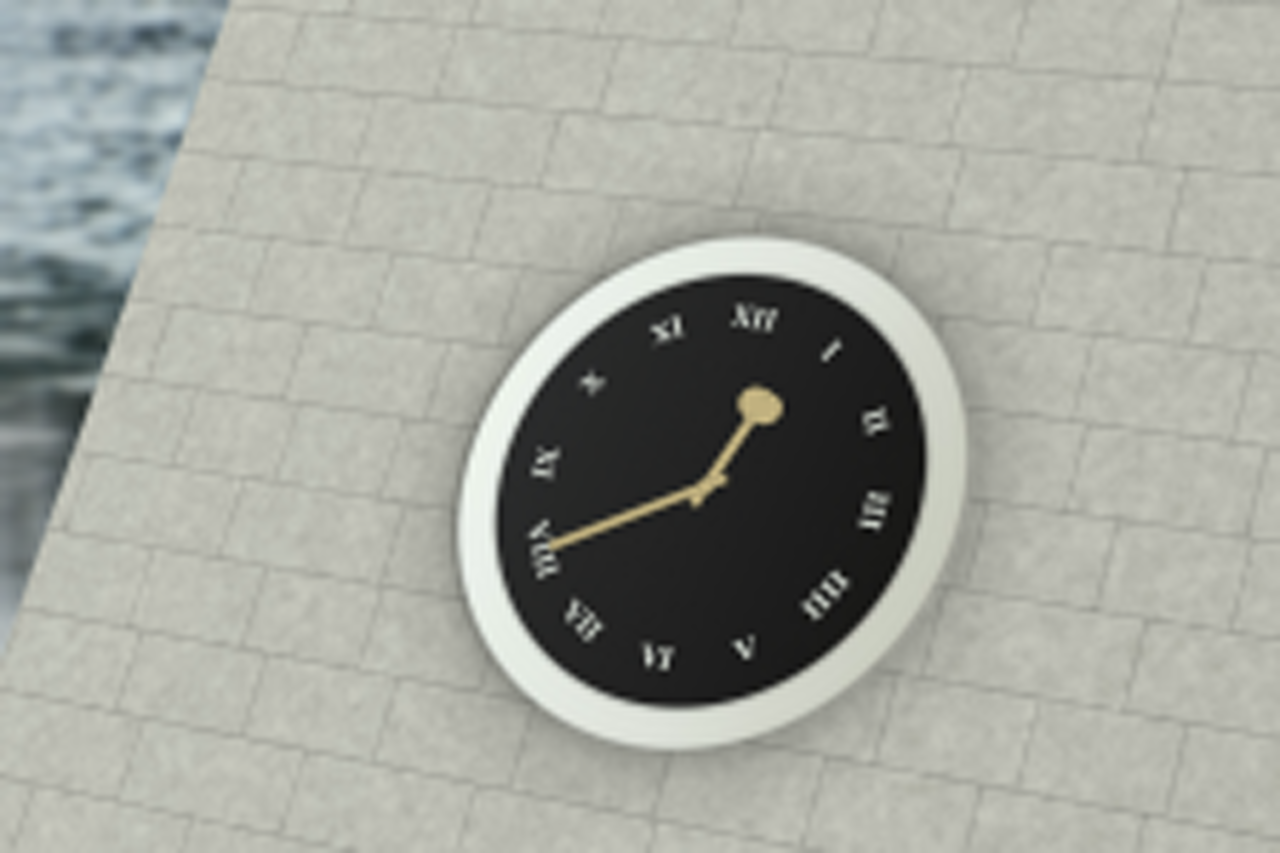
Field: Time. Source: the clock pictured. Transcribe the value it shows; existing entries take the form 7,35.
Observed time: 12,40
